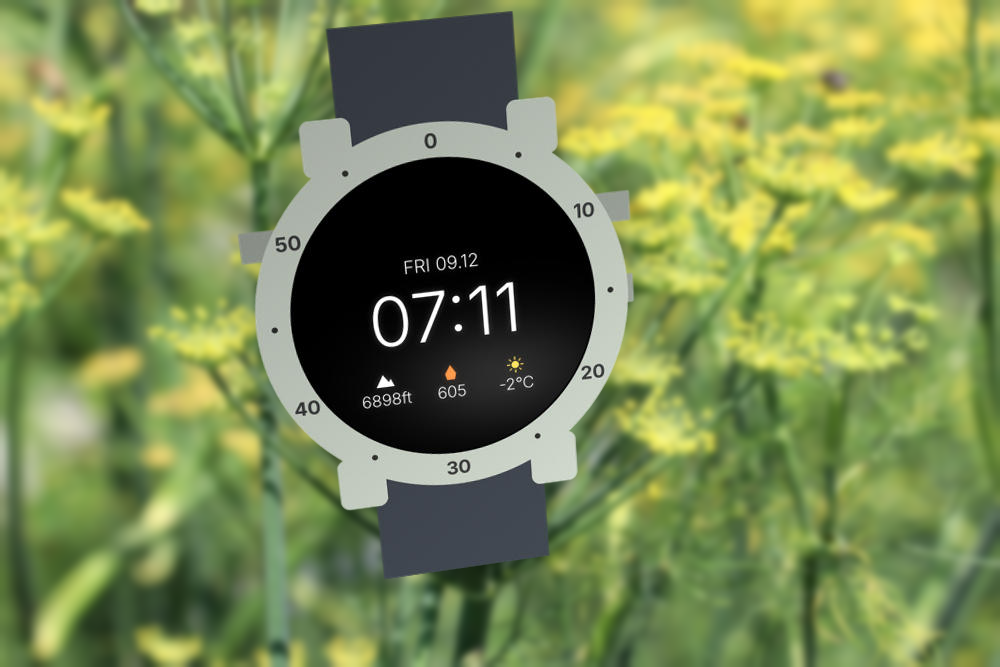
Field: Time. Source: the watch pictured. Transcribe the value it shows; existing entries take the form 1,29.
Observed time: 7,11
